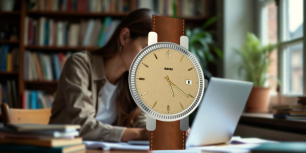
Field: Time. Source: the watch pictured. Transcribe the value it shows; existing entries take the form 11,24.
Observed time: 5,21
